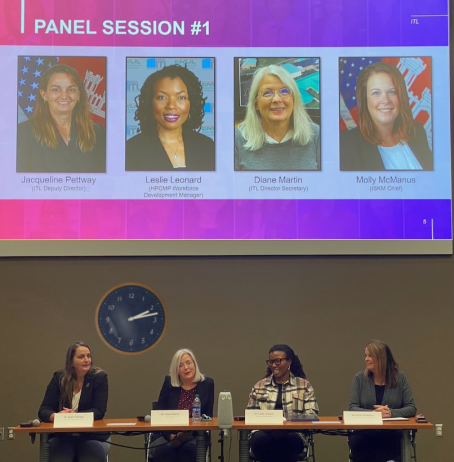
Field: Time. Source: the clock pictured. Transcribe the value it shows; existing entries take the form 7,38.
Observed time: 2,13
